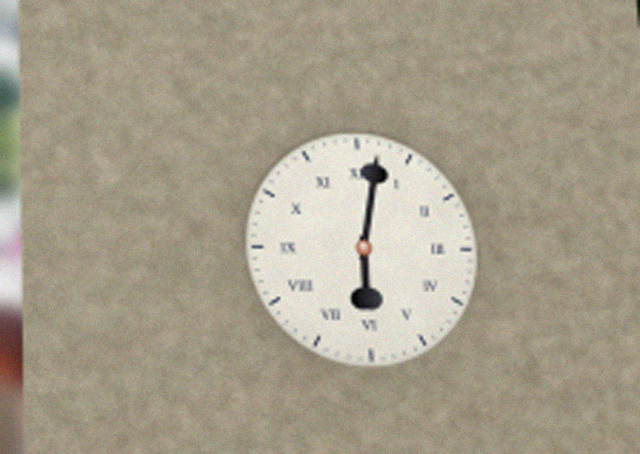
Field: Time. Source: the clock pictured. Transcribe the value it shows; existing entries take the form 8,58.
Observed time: 6,02
